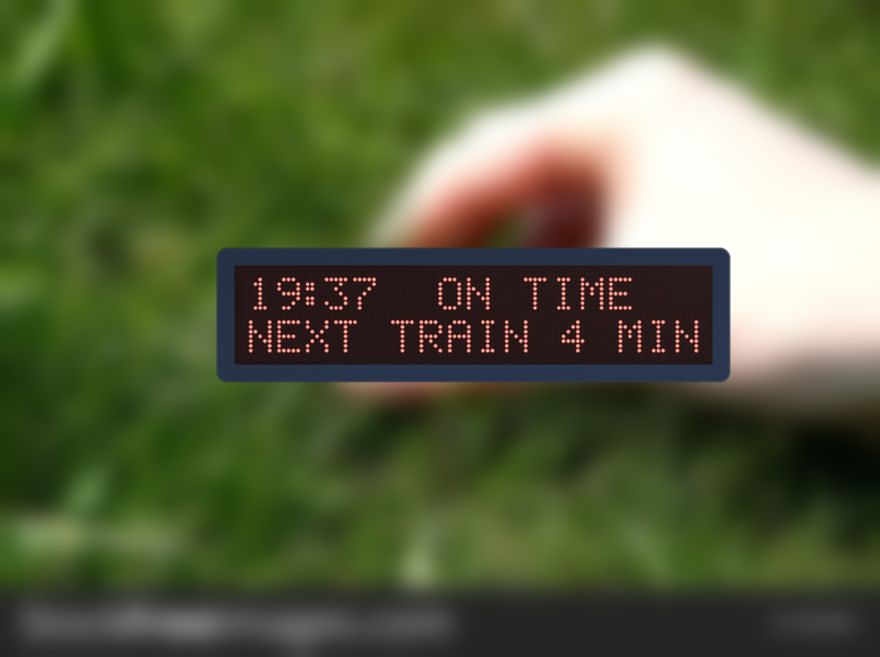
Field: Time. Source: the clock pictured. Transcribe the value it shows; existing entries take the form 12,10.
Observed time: 19,37
